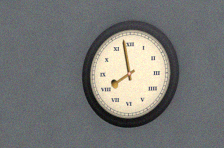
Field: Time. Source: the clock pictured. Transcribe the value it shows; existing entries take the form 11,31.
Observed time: 7,58
